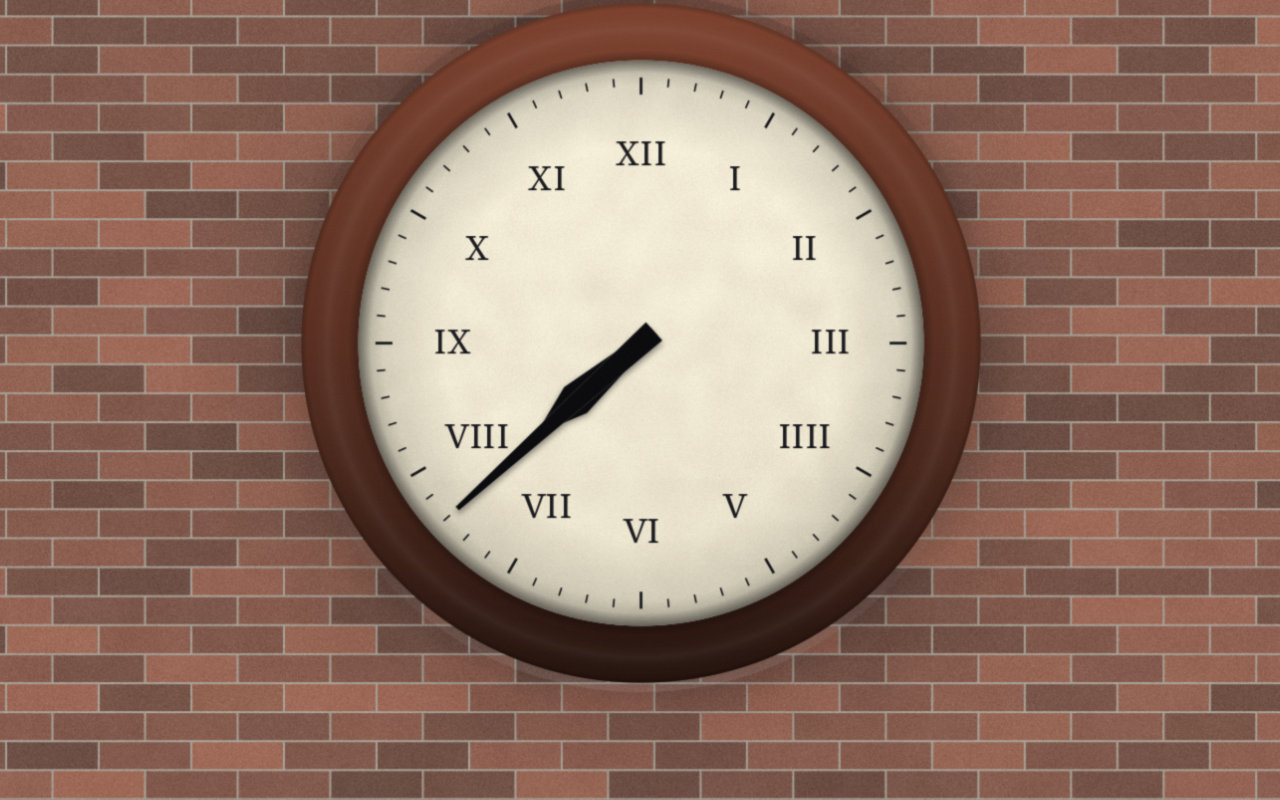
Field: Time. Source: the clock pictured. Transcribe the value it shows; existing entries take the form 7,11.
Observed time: 7,38
